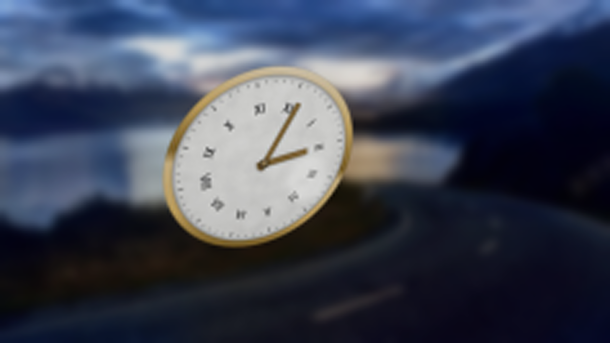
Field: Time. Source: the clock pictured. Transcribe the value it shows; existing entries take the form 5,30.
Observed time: 2,01
